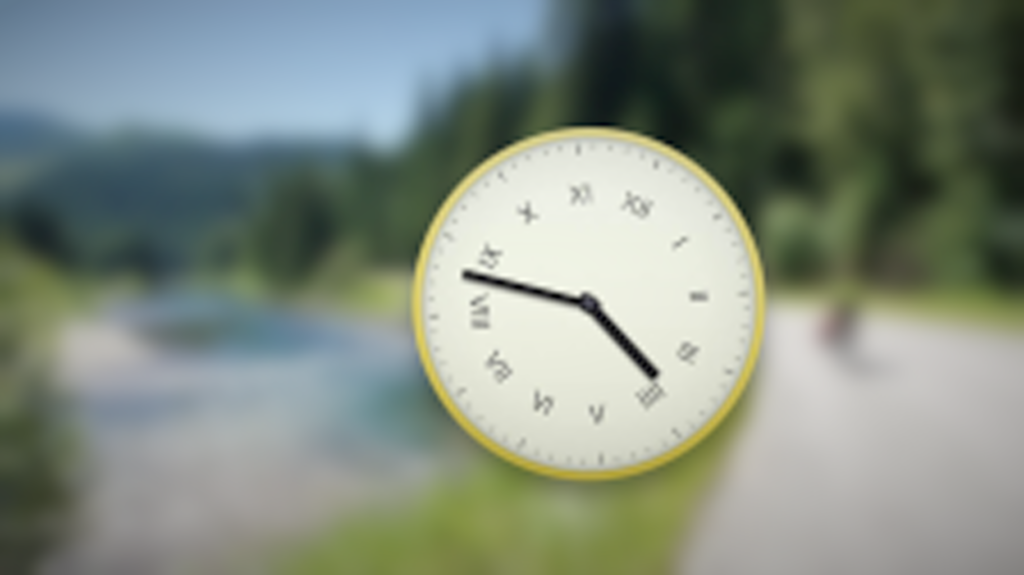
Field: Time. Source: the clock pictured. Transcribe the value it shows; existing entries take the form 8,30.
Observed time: 3,43
